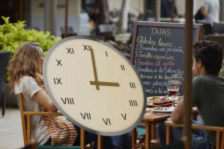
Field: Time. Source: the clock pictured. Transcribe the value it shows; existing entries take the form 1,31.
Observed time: 3,01
